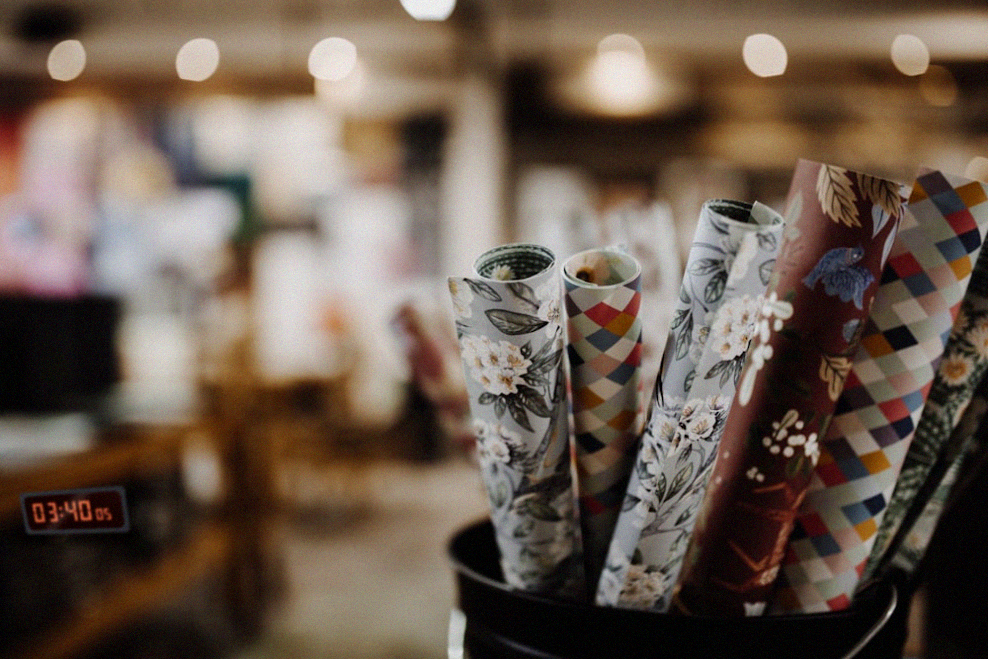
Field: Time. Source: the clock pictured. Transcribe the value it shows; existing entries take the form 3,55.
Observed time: 3,40
